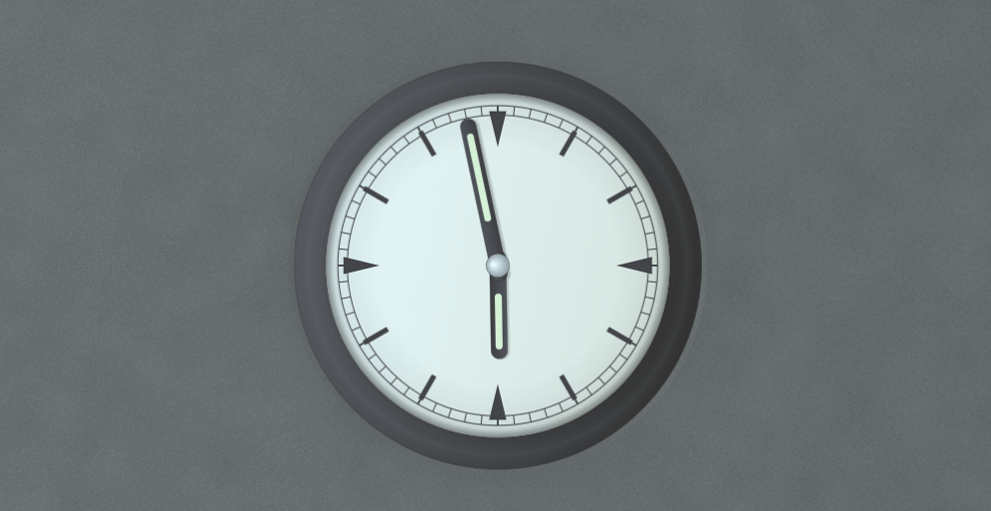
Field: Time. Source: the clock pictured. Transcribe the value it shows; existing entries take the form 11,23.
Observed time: 5,58
